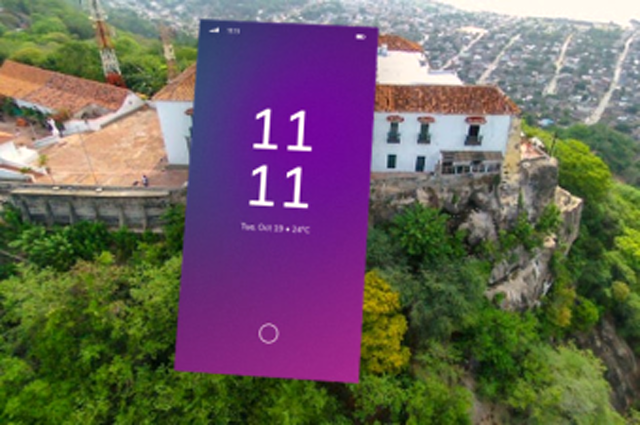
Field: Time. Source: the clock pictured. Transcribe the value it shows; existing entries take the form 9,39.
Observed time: 11,11
